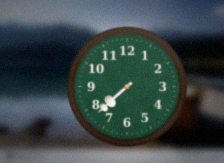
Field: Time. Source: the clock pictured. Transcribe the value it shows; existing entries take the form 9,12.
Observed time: 7,38
